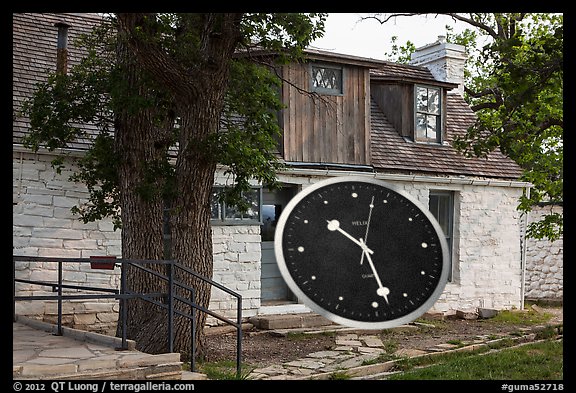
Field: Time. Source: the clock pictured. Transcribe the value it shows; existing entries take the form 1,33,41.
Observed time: 10,28,03
